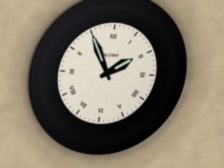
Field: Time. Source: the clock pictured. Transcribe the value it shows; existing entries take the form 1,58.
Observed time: 1,55
